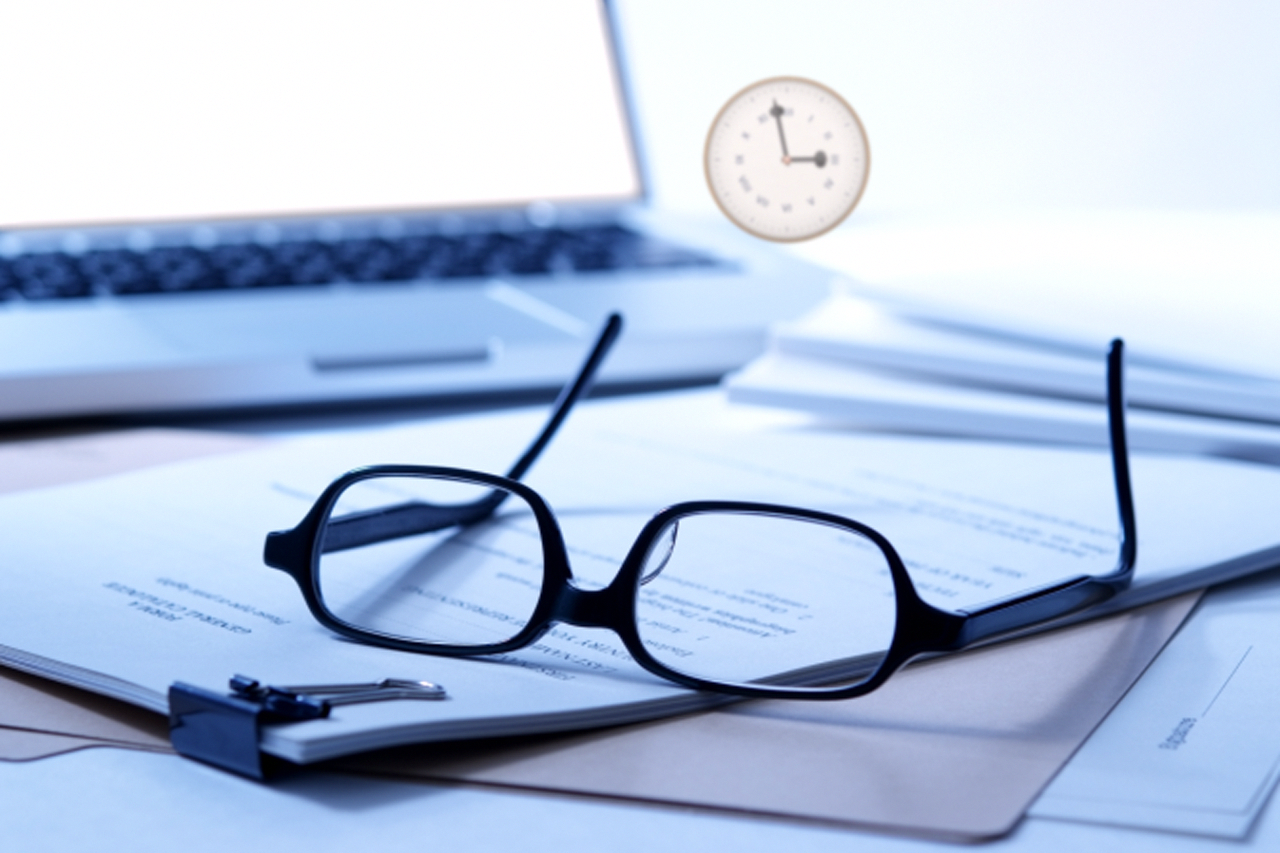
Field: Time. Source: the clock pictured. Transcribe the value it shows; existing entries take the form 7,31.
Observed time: 2,58
